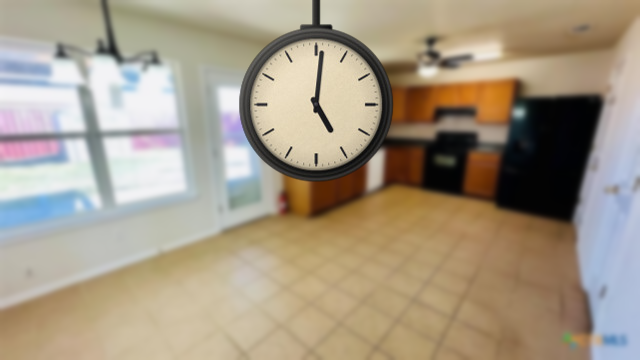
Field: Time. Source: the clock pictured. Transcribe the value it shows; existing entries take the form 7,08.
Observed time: 5,01
